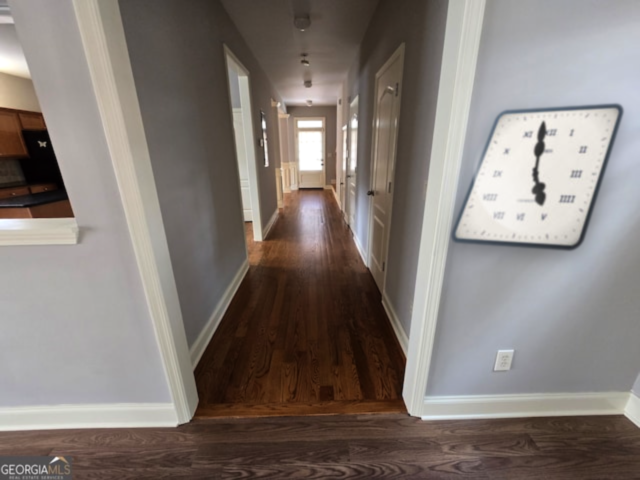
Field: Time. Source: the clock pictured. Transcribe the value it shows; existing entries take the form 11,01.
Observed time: 4,58
